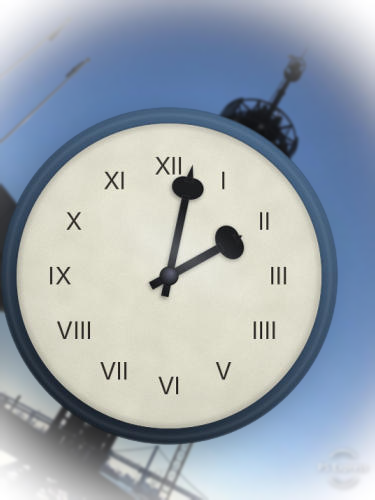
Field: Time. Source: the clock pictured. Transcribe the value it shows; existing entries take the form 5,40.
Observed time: 2,02
